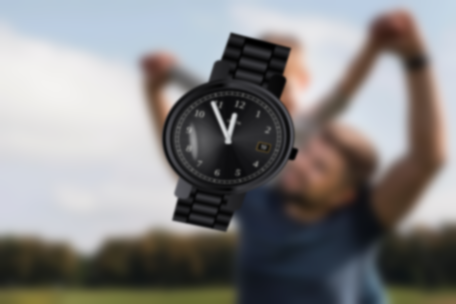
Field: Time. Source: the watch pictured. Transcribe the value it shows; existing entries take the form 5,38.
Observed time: 11,54
